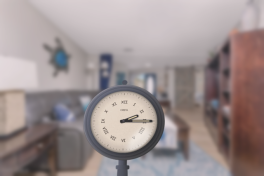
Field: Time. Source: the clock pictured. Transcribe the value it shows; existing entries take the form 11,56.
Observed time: 2,15
